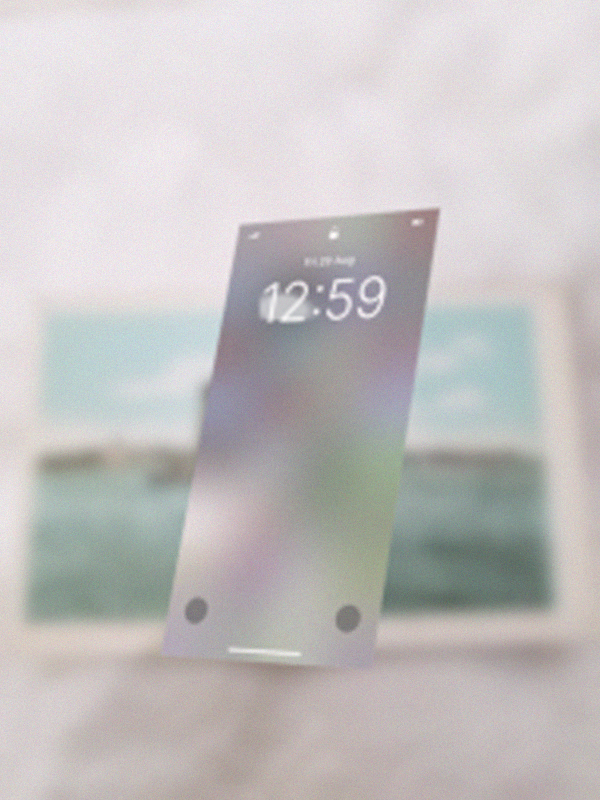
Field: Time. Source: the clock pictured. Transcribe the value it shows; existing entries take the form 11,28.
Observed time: 12,59
